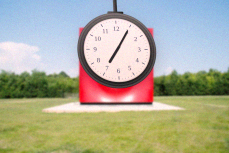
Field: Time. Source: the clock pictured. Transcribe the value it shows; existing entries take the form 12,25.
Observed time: 7,05
